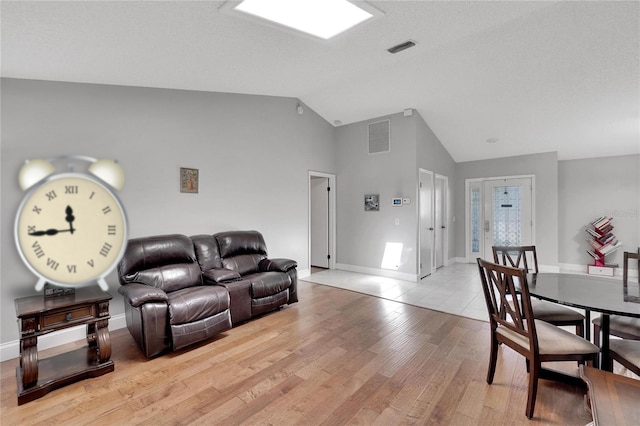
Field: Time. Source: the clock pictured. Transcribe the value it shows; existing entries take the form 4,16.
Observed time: 11,44
